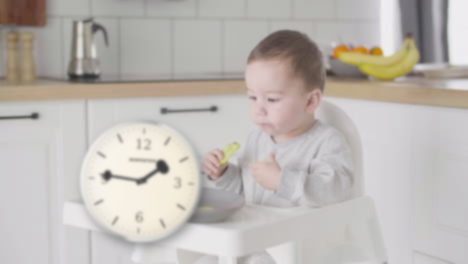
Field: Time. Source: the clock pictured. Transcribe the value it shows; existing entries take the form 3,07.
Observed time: 1,46
